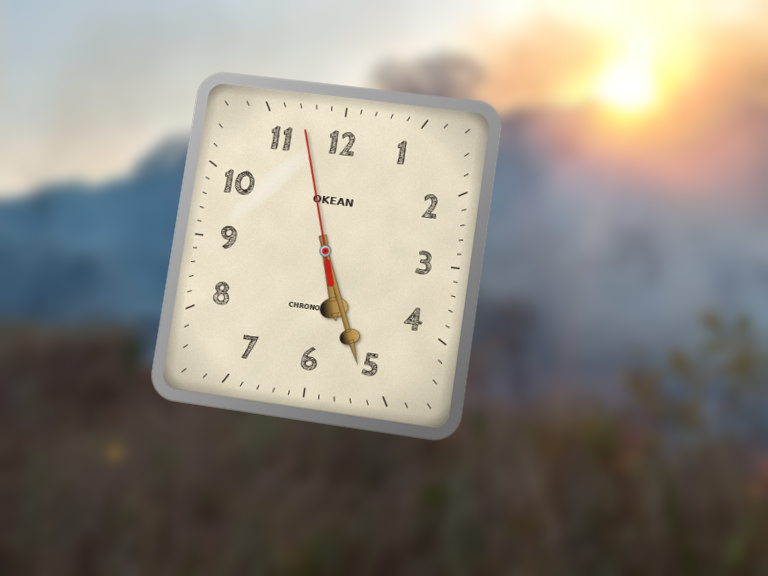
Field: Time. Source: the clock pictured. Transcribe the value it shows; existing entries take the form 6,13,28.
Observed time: 5,25,57
